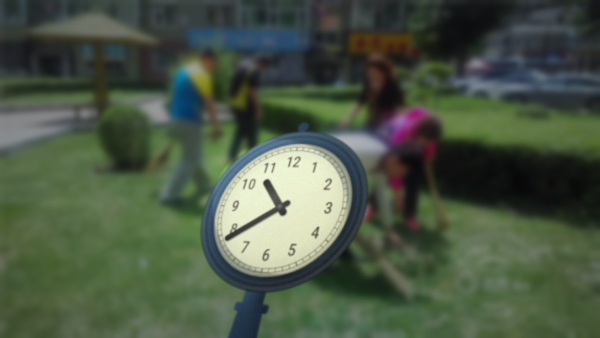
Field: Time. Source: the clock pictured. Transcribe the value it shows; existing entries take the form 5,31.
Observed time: 10,39
